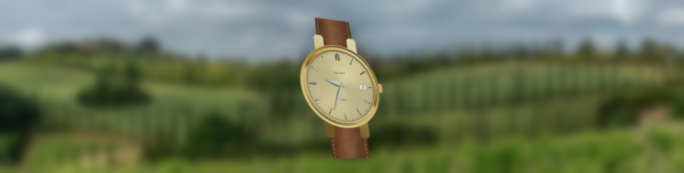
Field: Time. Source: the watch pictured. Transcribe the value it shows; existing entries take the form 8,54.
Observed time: 9,34
